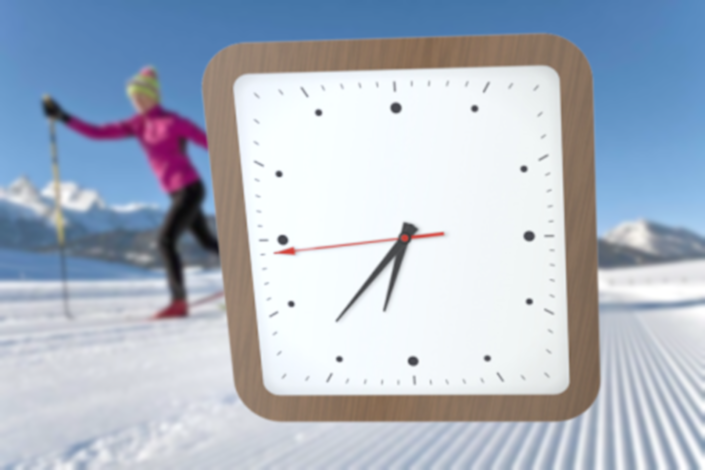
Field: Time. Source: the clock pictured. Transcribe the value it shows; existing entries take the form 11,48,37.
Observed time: 6,36,44
